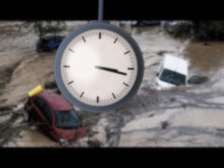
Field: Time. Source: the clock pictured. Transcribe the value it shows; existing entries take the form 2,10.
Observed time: 3,17
